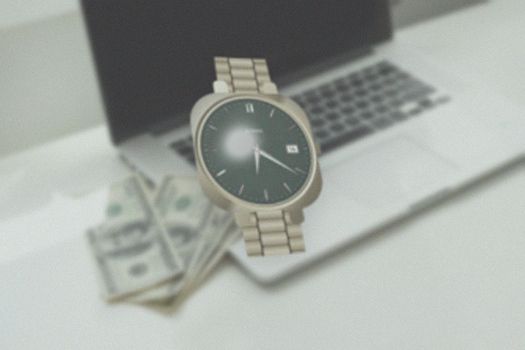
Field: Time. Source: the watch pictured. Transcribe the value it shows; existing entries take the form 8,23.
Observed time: 6,21
